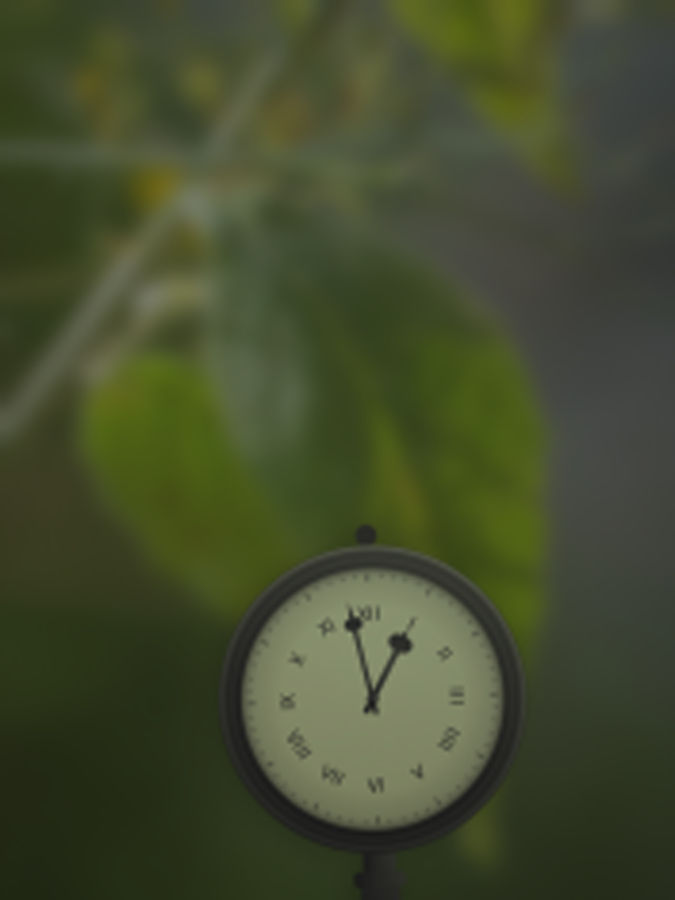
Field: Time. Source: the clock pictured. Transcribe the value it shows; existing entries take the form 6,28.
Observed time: 12,58
